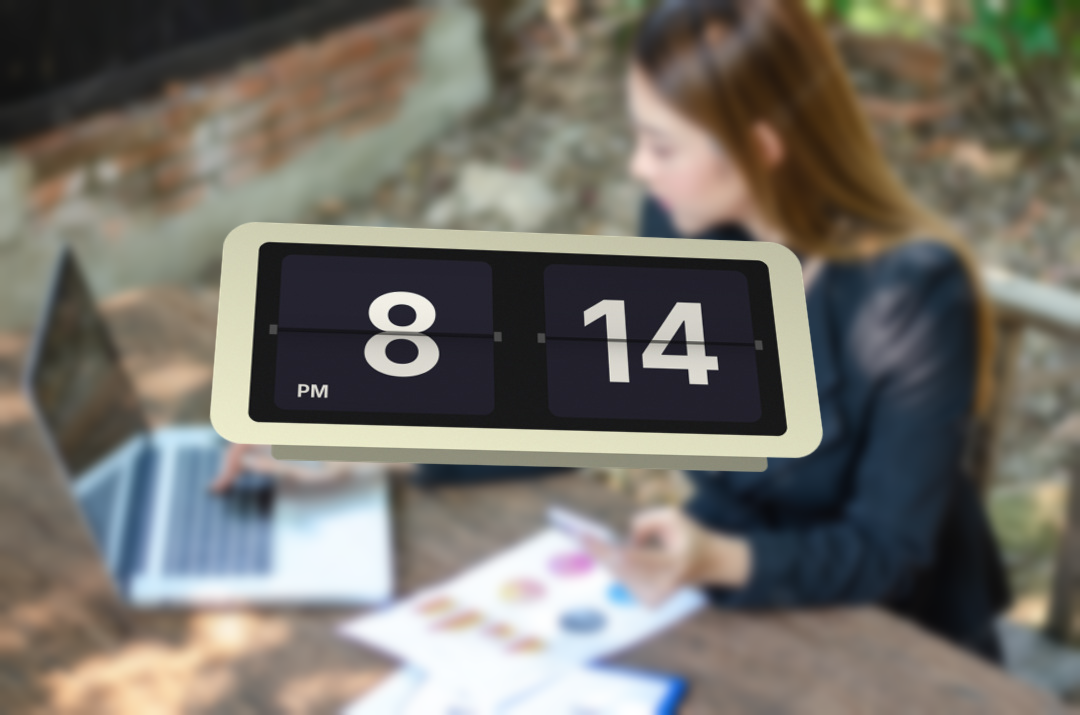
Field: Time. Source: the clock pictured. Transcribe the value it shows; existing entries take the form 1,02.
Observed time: 8,14
